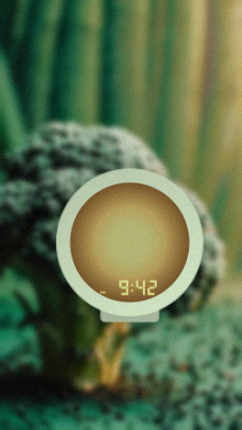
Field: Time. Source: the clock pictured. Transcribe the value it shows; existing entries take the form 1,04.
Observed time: 9,42
